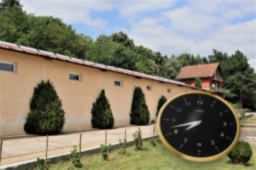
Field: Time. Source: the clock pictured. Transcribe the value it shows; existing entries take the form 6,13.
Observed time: 7,42
